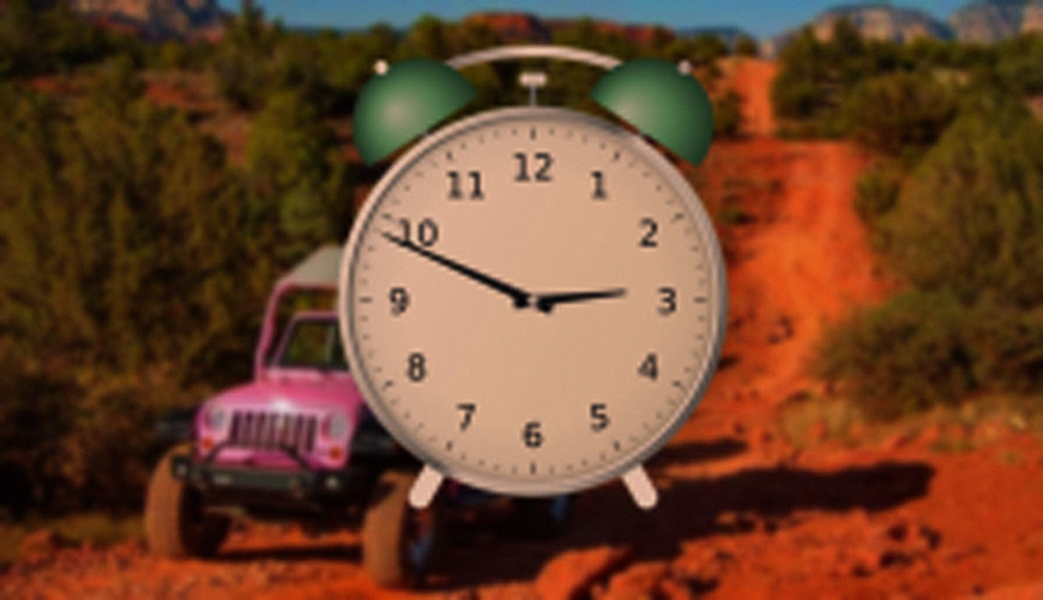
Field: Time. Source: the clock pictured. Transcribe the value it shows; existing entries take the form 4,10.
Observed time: 2,49
